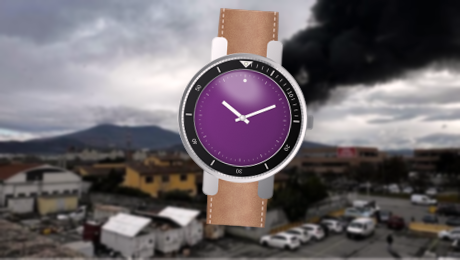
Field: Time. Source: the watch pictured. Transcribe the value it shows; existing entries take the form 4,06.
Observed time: 10,11
